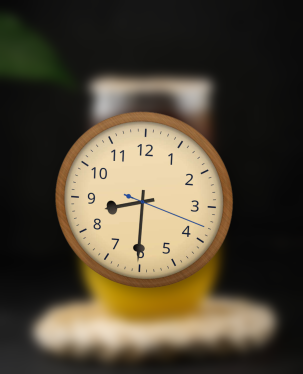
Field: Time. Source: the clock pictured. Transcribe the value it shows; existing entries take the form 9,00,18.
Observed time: 8,30,18
